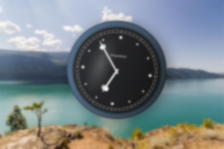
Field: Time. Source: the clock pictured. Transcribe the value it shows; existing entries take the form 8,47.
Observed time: 6,54
